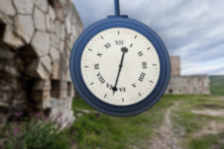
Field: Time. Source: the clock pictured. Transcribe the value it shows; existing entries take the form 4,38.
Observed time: 12,33
